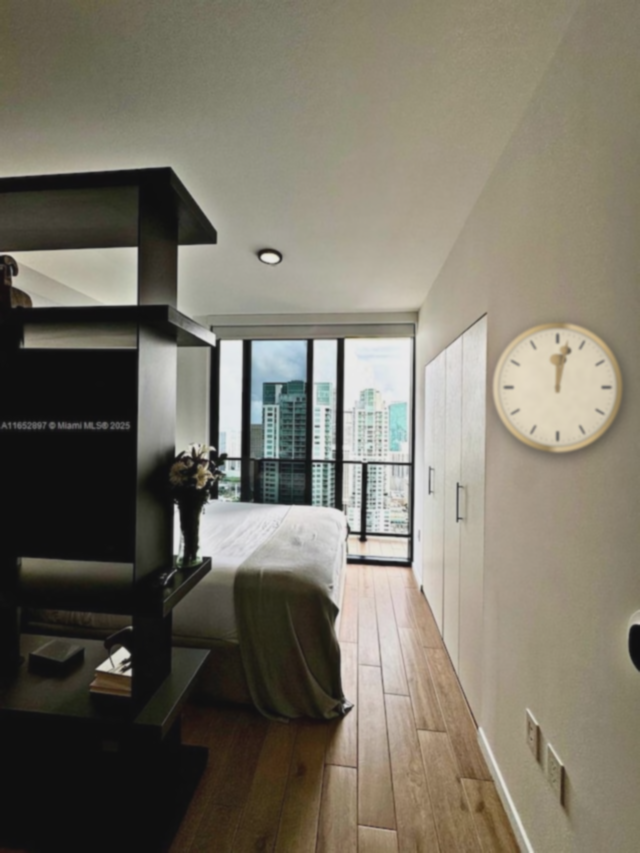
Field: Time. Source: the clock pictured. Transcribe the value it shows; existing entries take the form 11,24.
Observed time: 12,02
